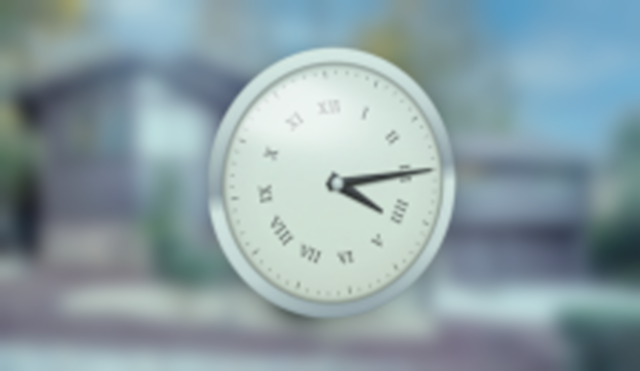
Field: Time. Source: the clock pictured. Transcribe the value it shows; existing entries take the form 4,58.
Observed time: 4,15
